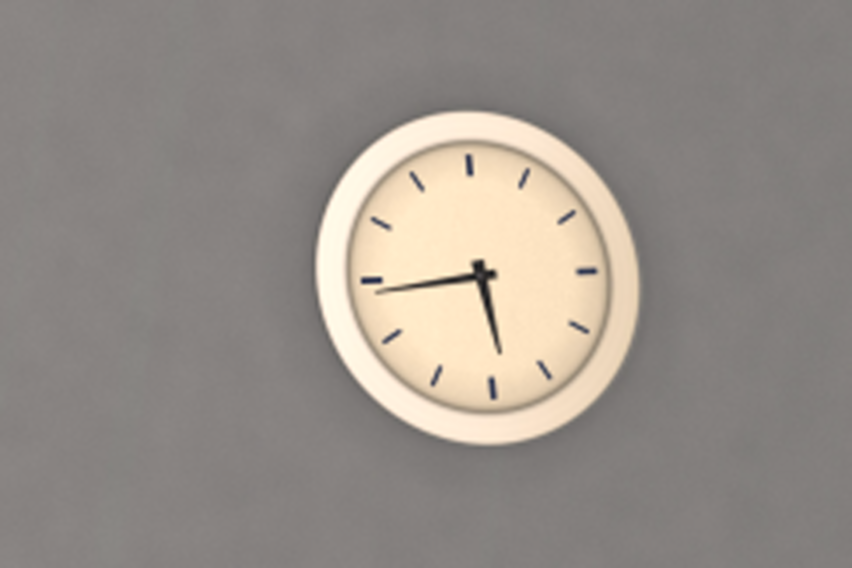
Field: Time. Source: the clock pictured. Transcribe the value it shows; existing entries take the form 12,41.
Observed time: 5,44
